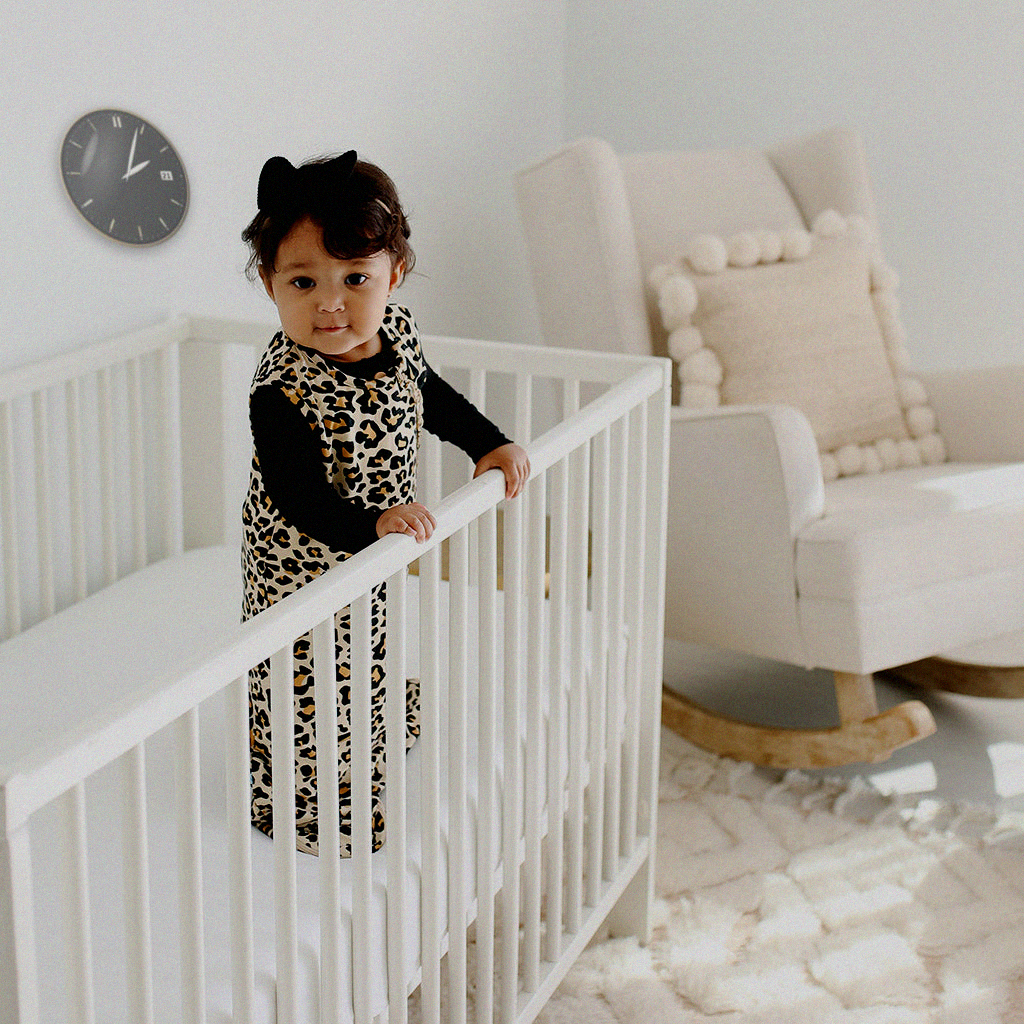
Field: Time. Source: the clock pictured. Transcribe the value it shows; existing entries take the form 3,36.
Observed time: 2,04
